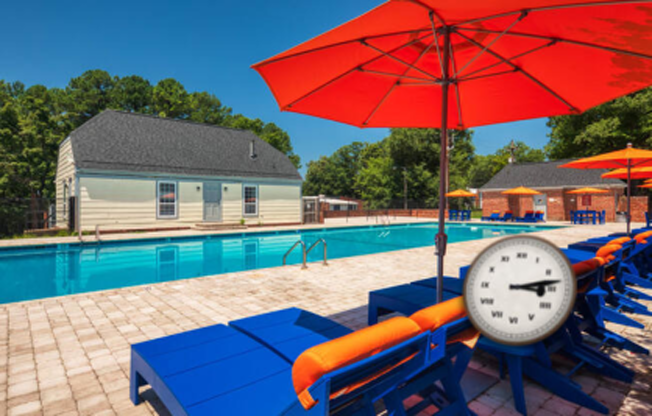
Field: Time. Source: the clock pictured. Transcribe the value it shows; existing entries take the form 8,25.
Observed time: 3,13
